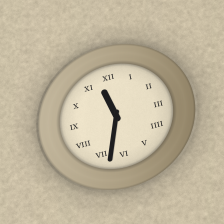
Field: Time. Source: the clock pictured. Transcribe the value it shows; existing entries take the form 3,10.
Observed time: 11,33
